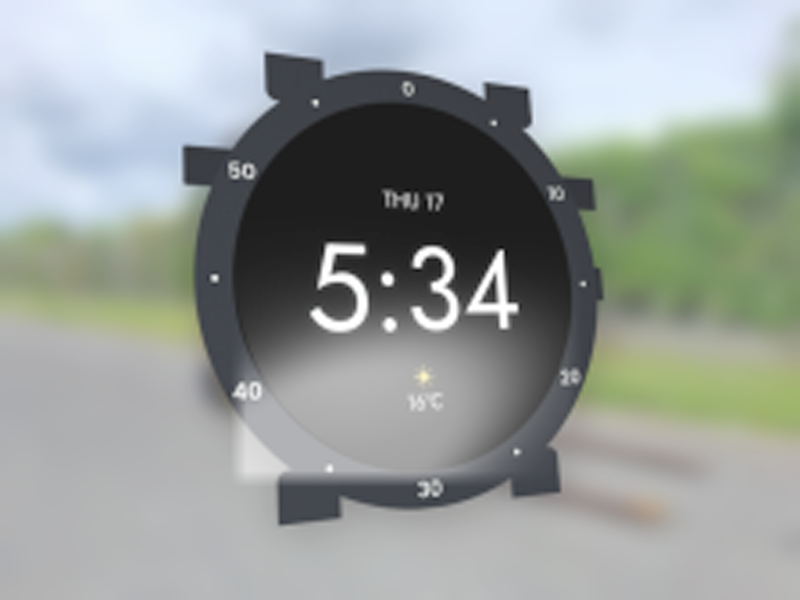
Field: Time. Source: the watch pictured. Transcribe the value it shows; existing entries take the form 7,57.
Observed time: 5,34
